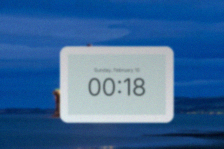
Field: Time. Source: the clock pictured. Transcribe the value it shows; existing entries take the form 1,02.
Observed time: 0,18
